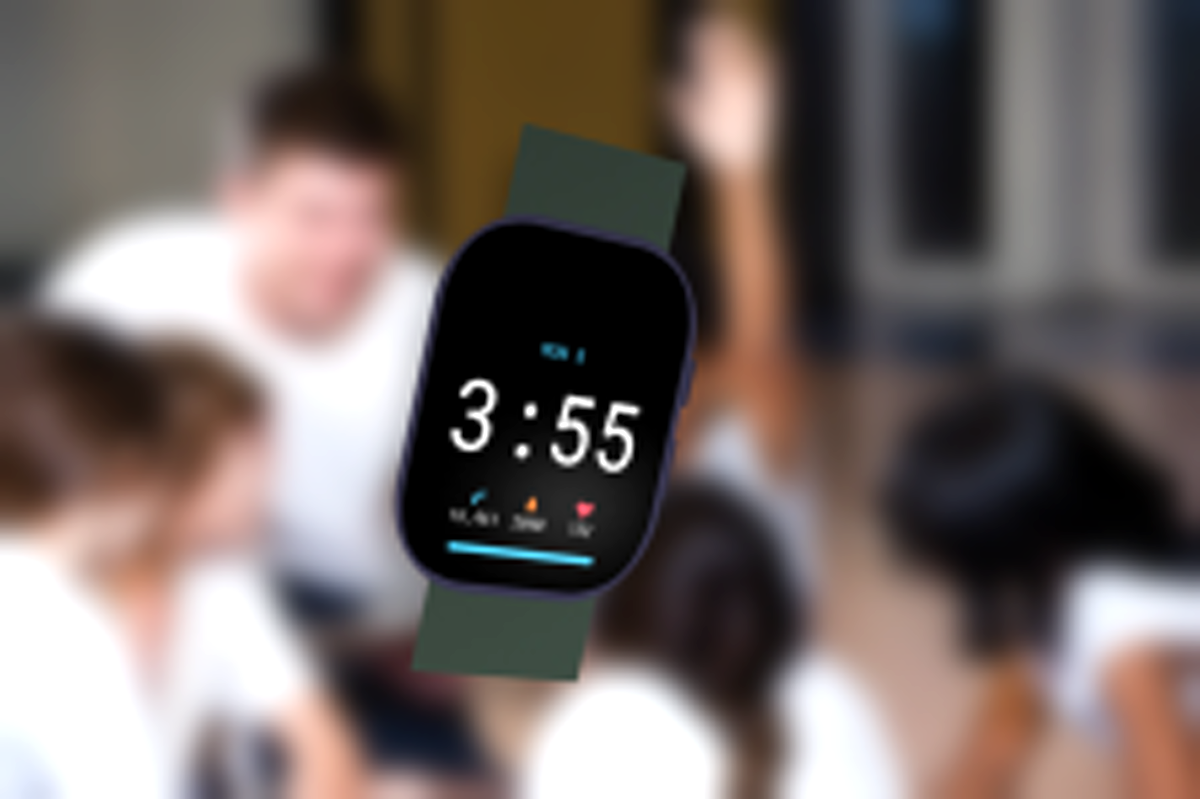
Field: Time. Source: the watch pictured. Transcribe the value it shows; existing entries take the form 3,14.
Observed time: 3,55
